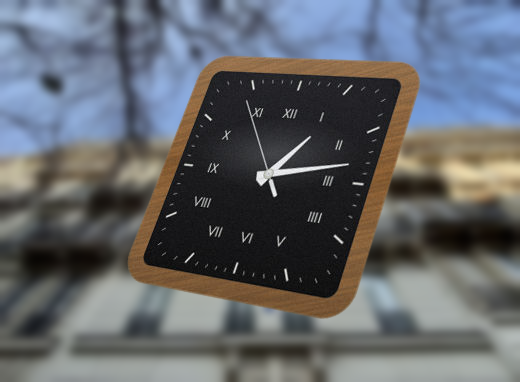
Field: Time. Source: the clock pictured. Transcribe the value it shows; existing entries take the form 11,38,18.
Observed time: 1,12,54
